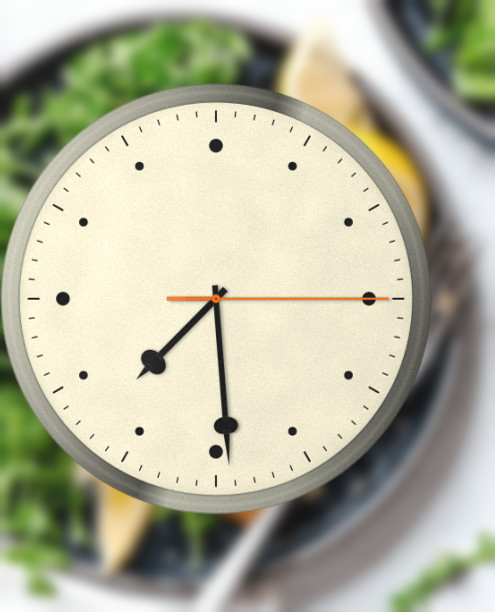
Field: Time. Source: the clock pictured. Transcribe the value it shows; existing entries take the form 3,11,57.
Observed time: 7,29,15
